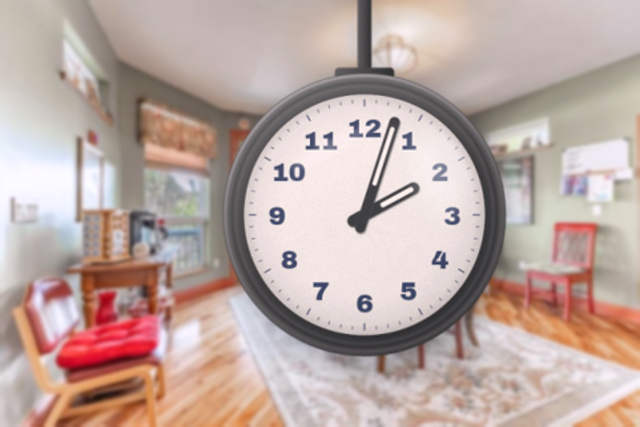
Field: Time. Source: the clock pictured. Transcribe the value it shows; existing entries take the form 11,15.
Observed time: 2,03
